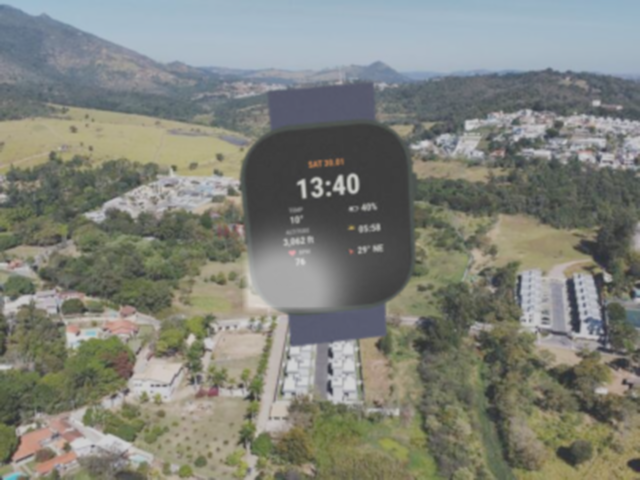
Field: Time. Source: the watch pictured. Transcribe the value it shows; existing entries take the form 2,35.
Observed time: 13,40
